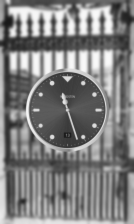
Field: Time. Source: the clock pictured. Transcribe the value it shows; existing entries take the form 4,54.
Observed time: 11,27
